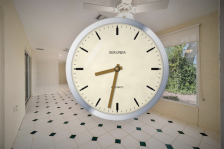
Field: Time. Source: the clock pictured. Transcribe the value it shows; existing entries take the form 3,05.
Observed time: 8,32
